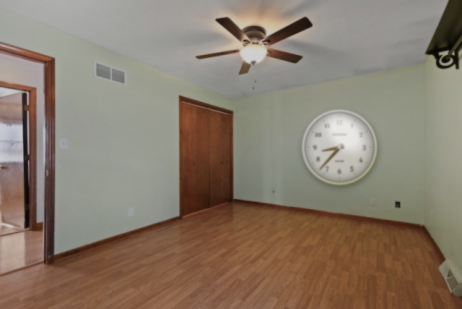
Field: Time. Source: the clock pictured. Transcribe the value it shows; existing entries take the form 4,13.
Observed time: 8,37
